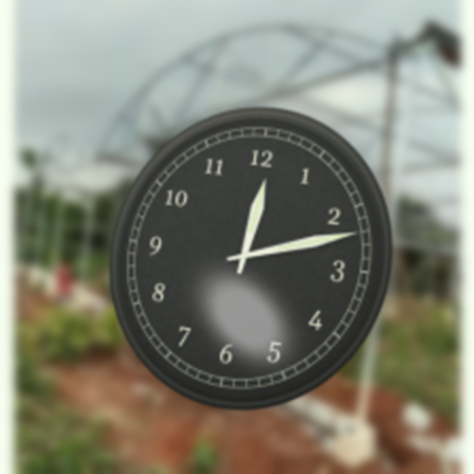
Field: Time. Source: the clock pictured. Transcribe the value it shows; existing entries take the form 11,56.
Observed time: 12,12
